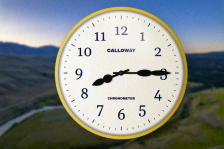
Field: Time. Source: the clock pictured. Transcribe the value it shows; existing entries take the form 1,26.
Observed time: 8,15
